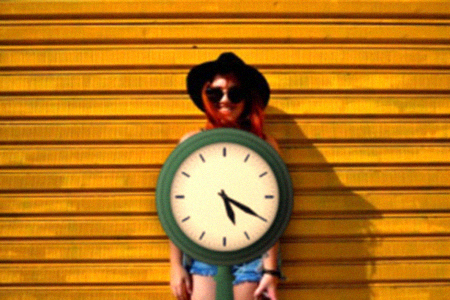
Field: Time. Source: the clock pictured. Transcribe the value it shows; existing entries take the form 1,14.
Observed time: 5,20
